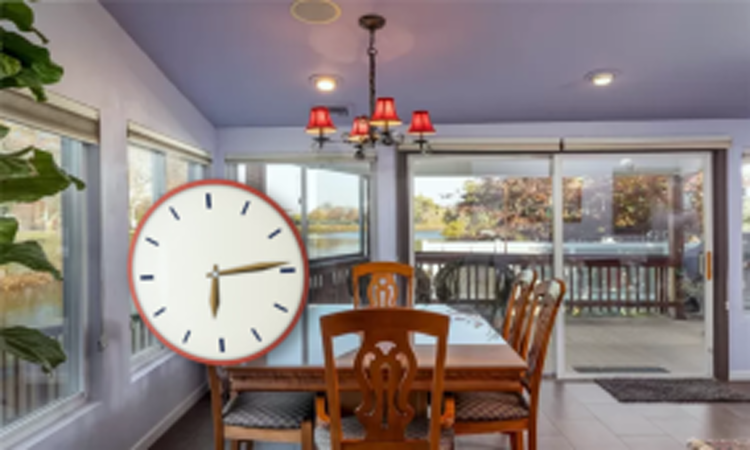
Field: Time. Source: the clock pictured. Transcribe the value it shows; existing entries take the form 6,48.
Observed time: 6,14
